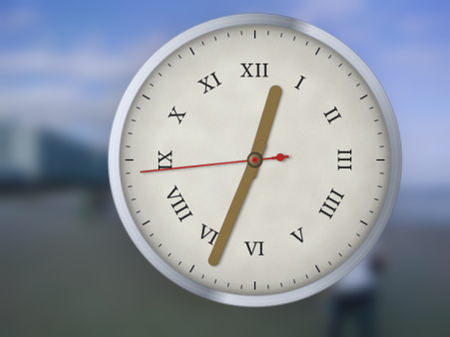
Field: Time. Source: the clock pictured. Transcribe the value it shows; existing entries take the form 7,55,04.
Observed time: 12,33,44
